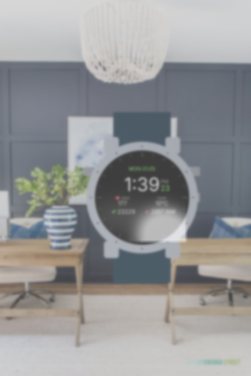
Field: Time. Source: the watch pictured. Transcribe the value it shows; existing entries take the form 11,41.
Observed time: 1,39
